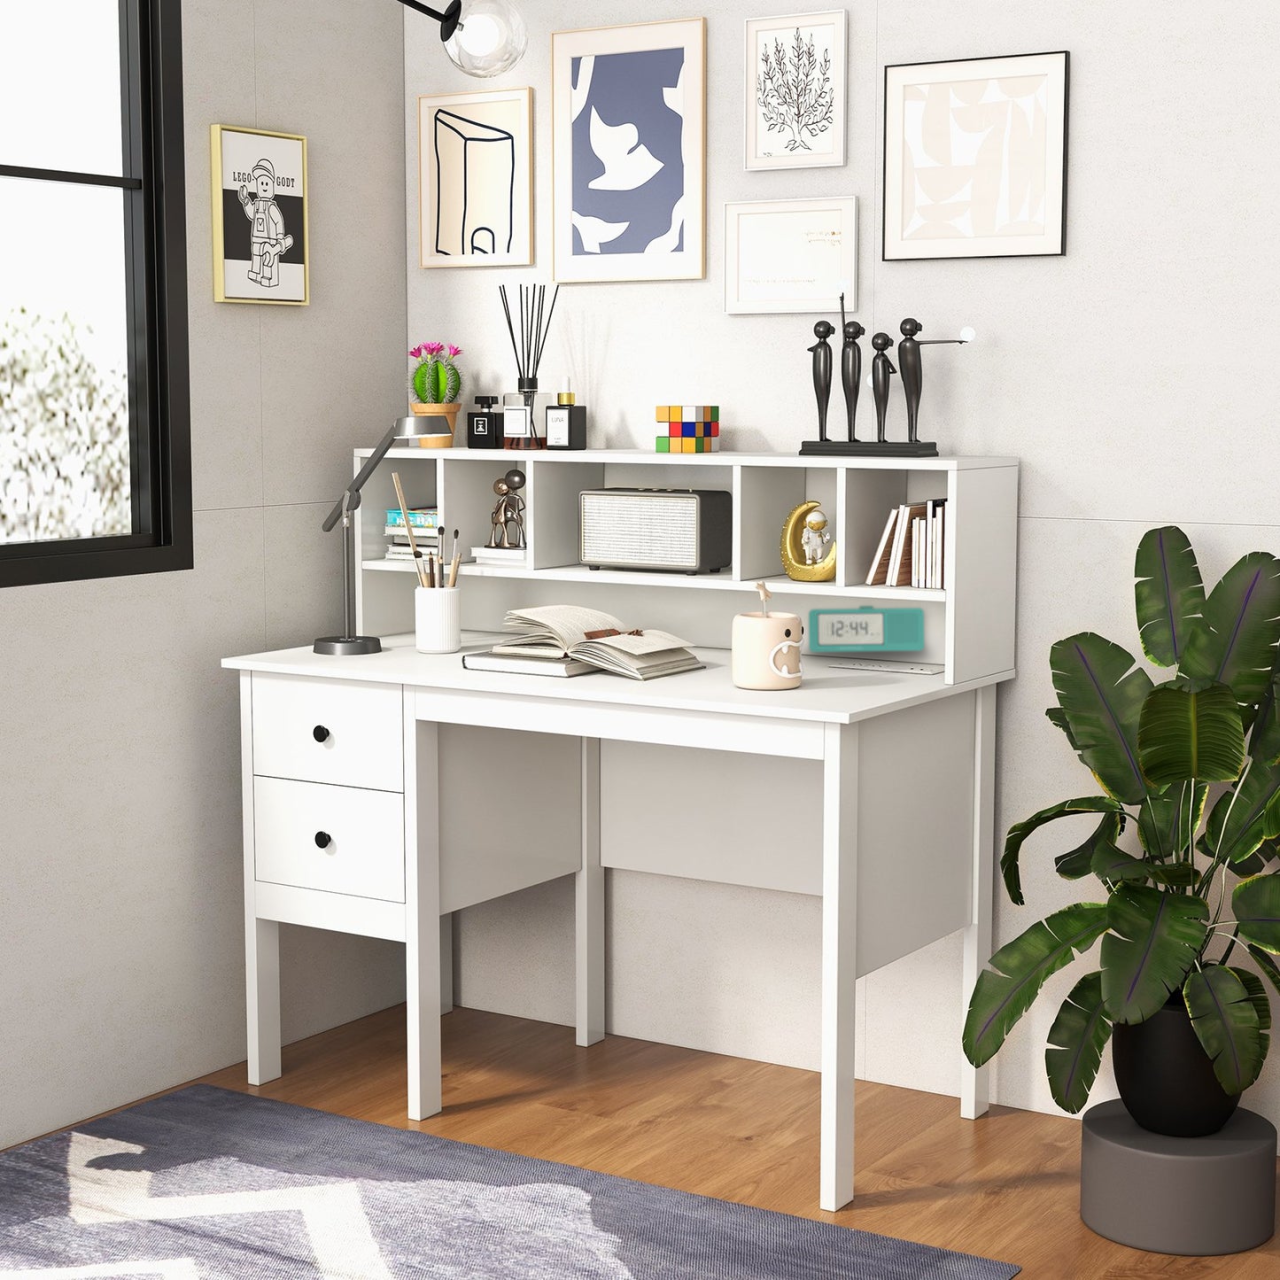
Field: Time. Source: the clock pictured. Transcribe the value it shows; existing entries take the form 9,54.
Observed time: 12,44
